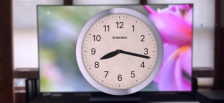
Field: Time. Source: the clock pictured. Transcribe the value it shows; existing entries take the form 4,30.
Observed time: 8,17
